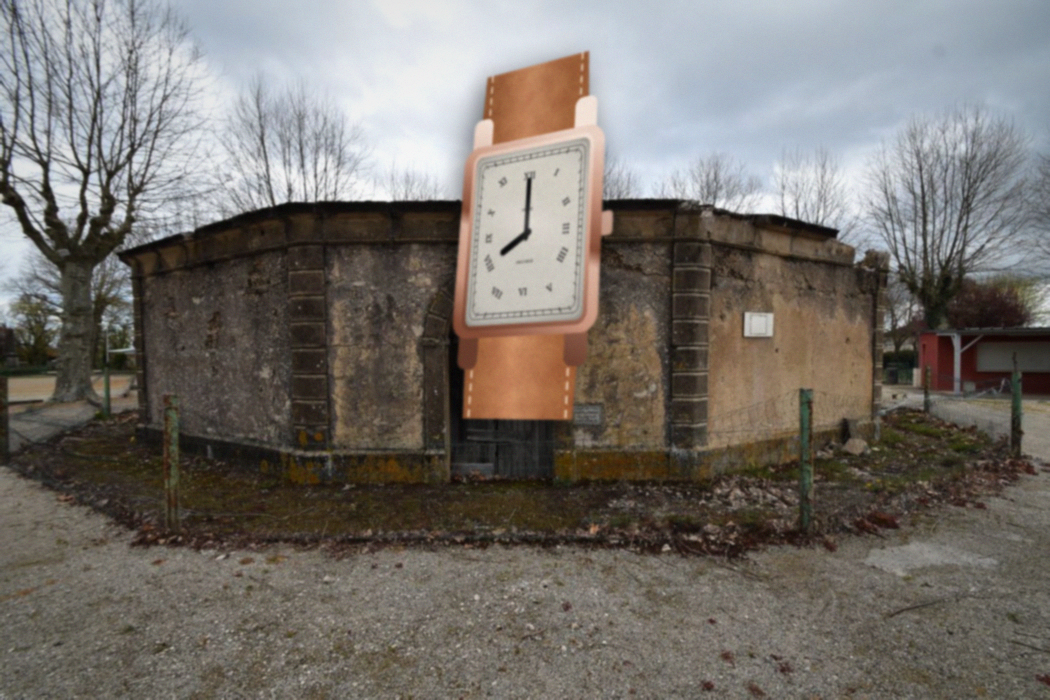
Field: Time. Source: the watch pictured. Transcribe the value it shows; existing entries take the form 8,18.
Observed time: 8,00
